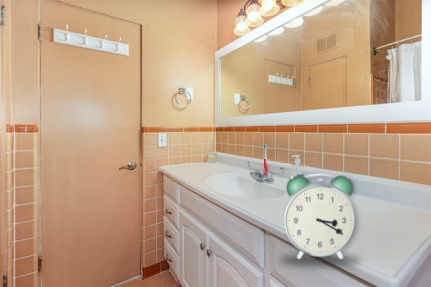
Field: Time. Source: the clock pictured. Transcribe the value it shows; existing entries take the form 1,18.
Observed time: 3,20
